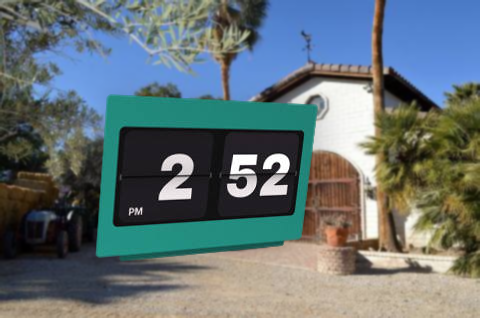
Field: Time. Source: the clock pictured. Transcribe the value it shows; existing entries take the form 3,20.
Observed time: 2,52
